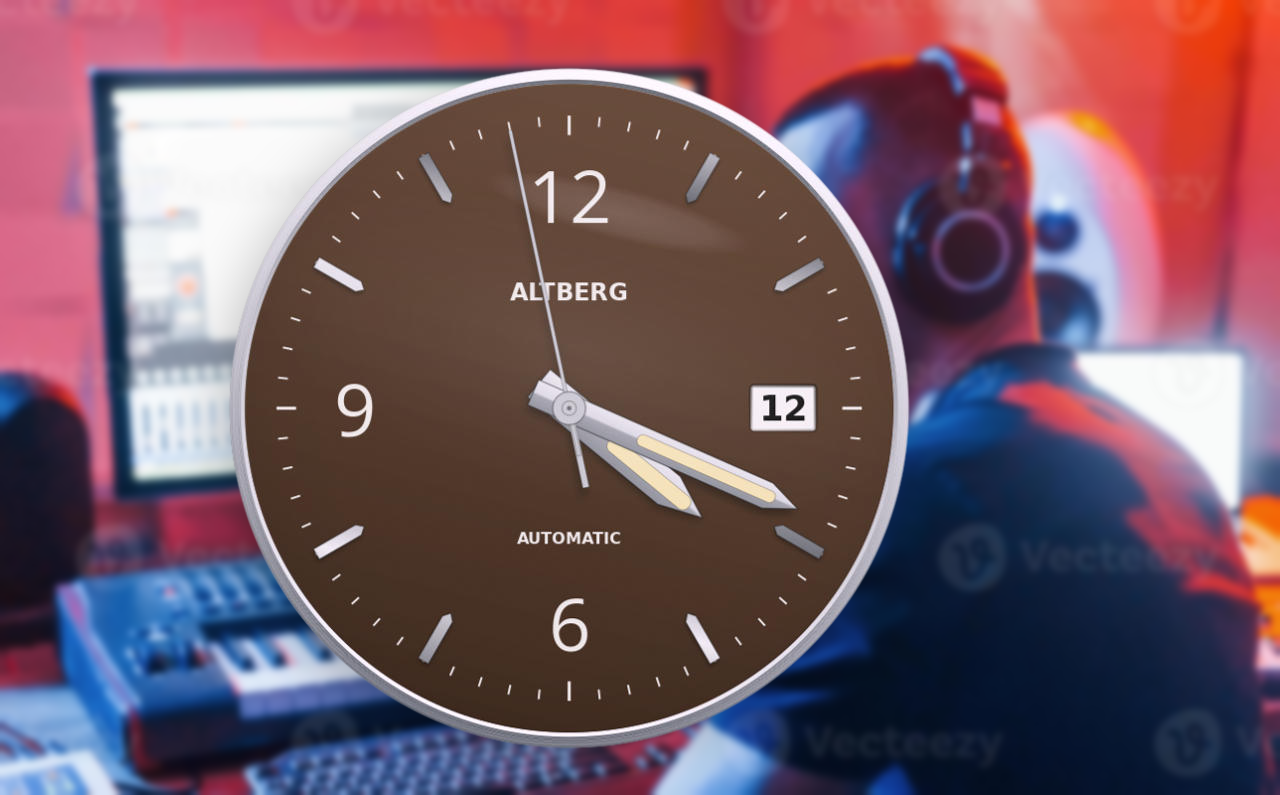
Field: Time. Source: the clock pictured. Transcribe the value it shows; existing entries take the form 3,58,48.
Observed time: 4,18,58
